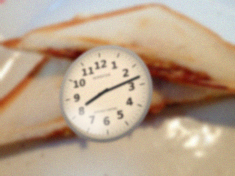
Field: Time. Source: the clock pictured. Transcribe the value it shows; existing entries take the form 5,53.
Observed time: 8,13
